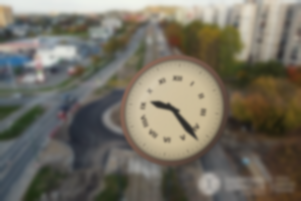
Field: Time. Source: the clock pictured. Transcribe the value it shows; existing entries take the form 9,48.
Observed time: 9,22
